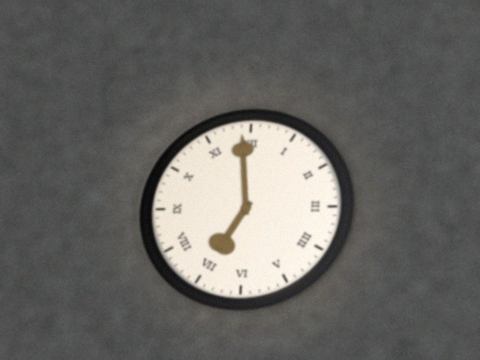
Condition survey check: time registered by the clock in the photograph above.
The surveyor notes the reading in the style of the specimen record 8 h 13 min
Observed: 6 h 59 min
